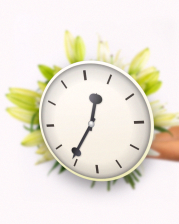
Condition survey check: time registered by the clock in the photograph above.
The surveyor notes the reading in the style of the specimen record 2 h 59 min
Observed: 12 h 36 min
